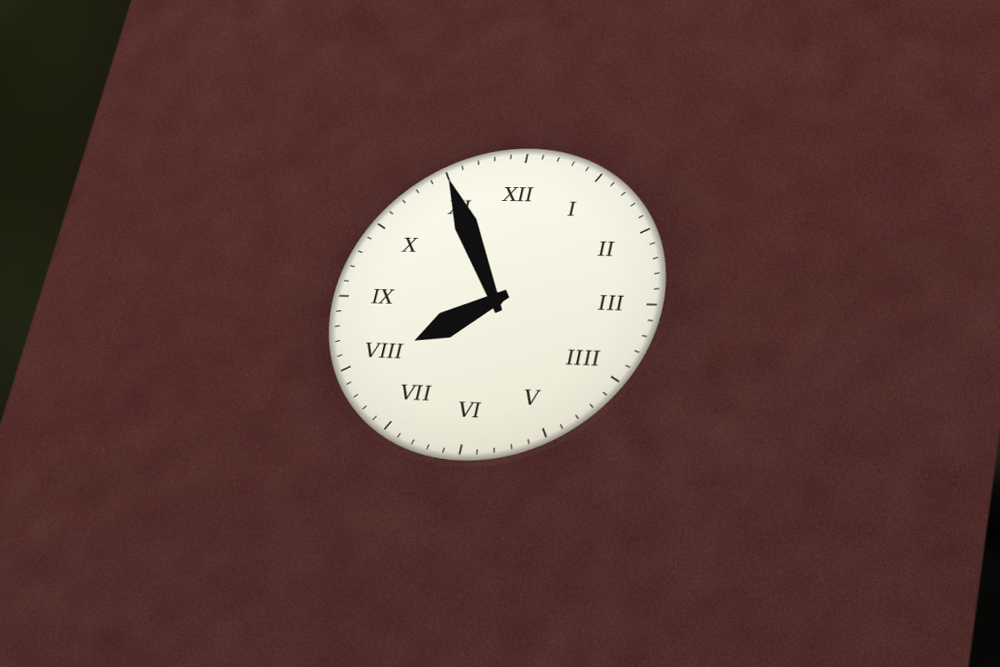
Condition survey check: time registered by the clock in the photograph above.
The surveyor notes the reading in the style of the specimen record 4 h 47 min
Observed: 7 h 55 min
